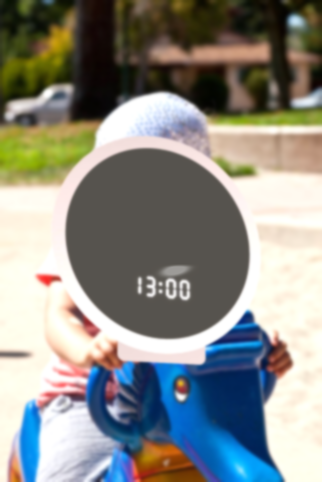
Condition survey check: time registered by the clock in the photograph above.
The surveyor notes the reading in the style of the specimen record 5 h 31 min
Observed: 13 h 00 min
